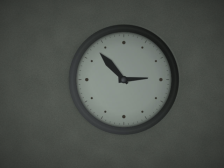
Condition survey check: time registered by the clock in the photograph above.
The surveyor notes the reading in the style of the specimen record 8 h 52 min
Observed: 2 h 53 min
